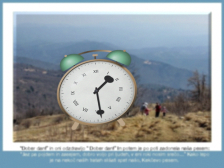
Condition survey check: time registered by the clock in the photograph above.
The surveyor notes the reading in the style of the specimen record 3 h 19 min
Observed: 1 h 29 min
